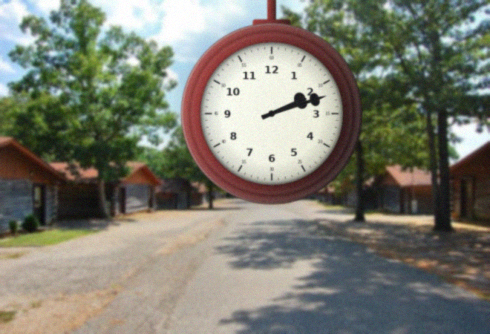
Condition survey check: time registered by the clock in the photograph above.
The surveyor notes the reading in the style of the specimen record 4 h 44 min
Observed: 2 h 12 min
